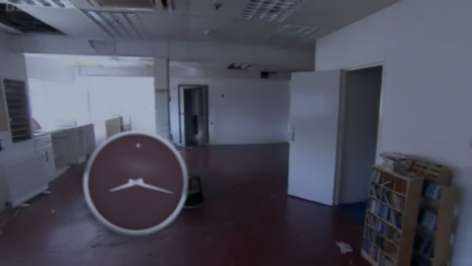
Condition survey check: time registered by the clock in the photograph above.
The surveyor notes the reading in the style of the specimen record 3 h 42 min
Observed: 8 h 17 min
